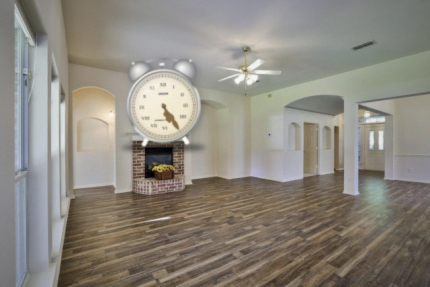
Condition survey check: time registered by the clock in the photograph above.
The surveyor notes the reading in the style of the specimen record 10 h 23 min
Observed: 5 h 25 min
